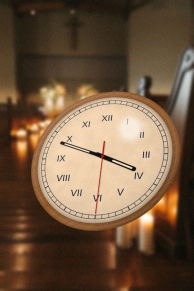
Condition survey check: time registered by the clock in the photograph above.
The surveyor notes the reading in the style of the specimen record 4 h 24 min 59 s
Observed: 3 h 48 min 30 s
